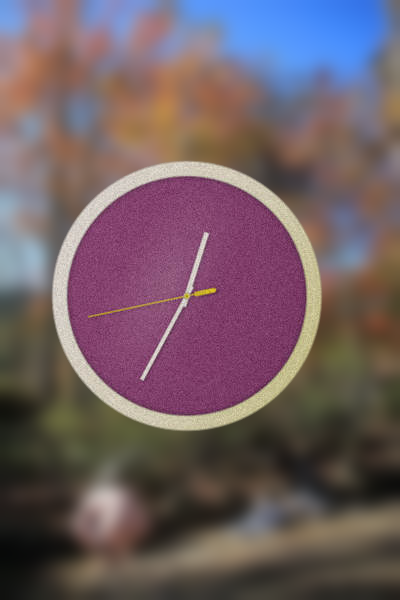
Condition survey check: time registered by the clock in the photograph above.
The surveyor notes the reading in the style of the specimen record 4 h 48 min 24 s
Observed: 12 h 34 min 43 s
